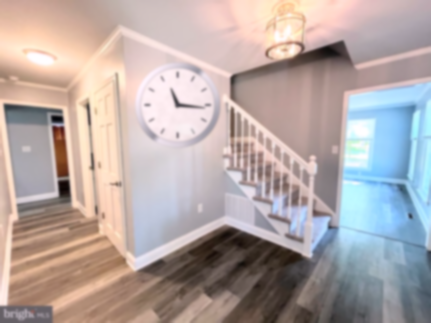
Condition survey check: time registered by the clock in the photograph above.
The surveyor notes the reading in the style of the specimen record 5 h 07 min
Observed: 11 h 16 min
